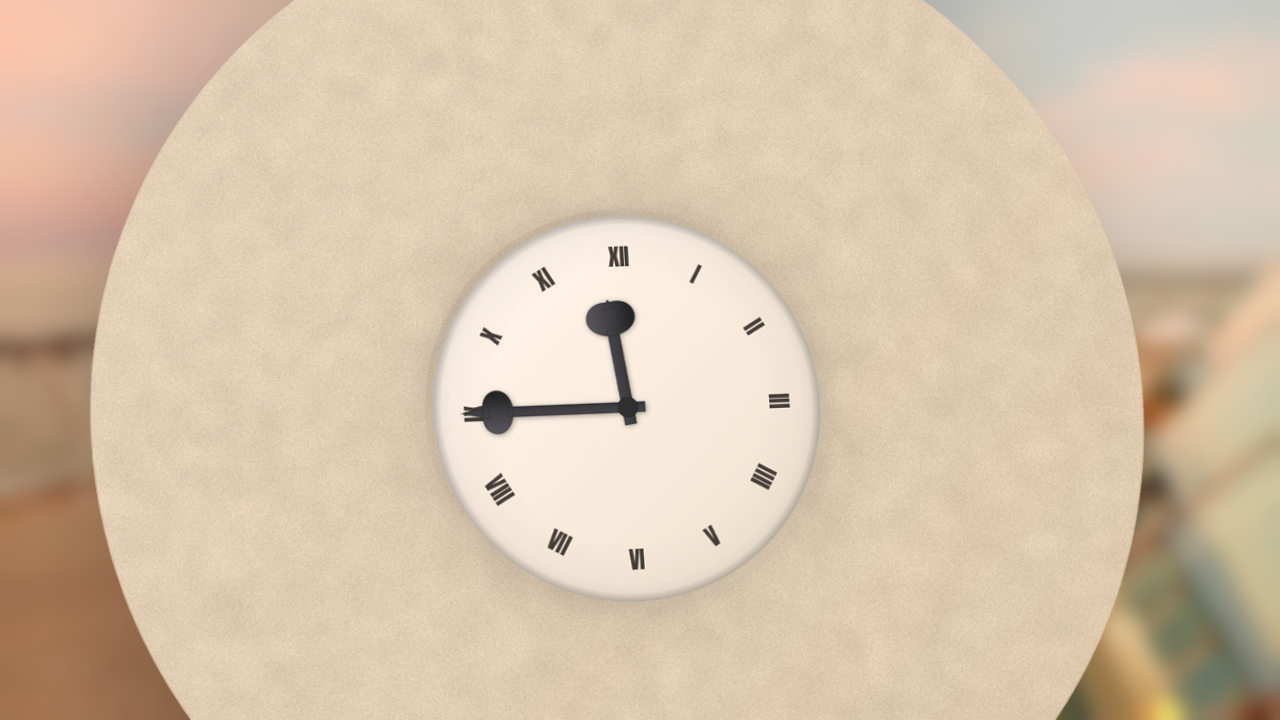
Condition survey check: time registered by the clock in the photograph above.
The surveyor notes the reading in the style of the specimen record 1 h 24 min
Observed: 11 h 45 min
